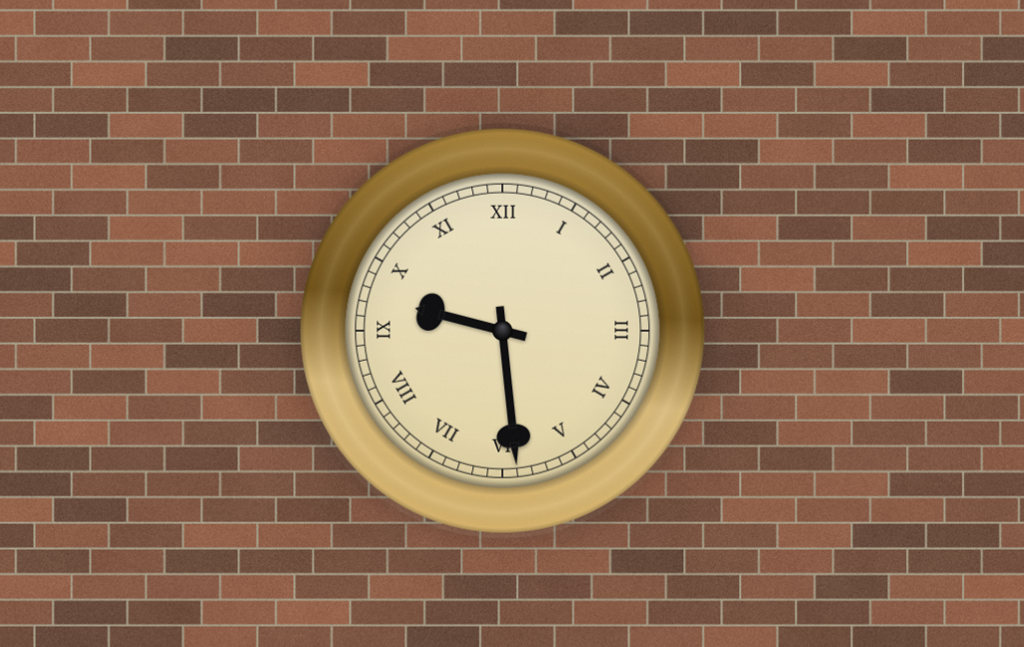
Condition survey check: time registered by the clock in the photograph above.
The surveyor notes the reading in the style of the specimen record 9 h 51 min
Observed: 9 h 29 min
